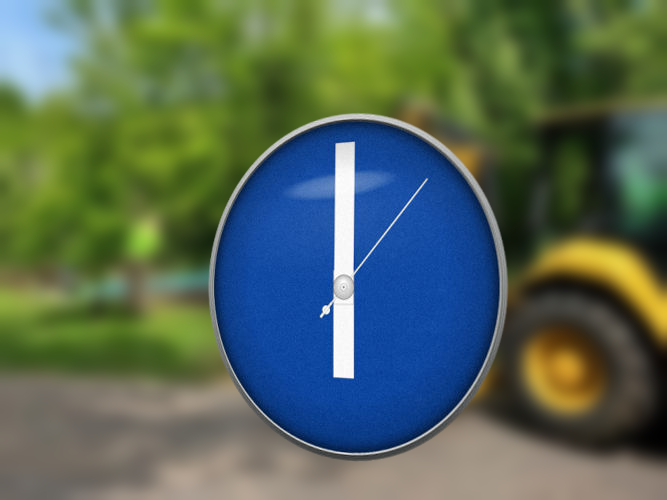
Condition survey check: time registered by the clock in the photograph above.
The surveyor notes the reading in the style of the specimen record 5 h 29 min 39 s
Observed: 6 h 00 min 07 s
